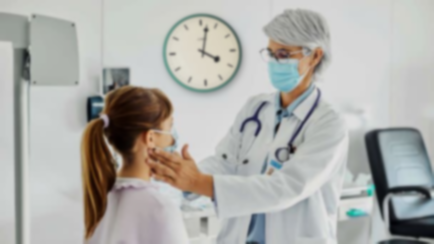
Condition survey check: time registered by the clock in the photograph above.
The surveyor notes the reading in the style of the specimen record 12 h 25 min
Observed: 4 h 02 min
